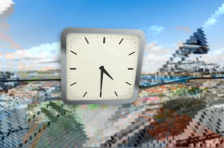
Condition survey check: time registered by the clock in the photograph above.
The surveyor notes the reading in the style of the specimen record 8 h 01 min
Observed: 4 h 30 min
